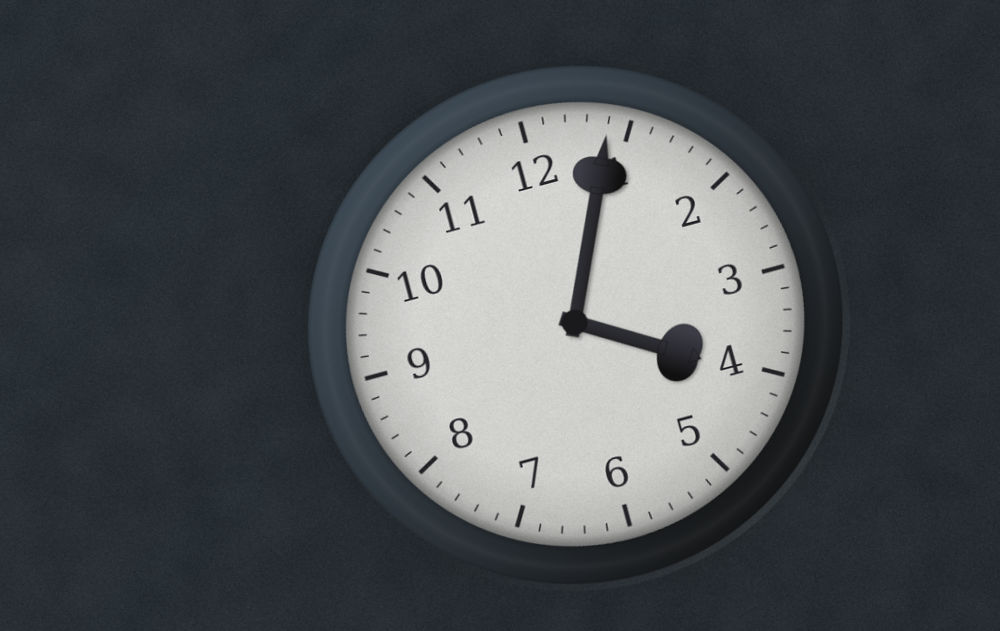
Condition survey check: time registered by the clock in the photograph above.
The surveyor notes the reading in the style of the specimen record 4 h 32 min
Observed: 4 h 04 min
